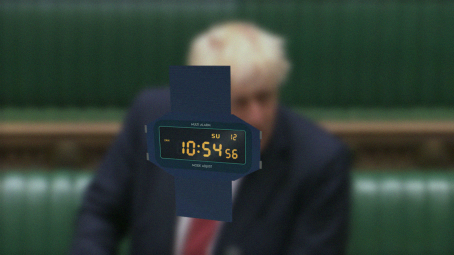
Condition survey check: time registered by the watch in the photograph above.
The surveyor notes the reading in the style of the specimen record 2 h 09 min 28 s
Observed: 10 h 54 min 56 s
